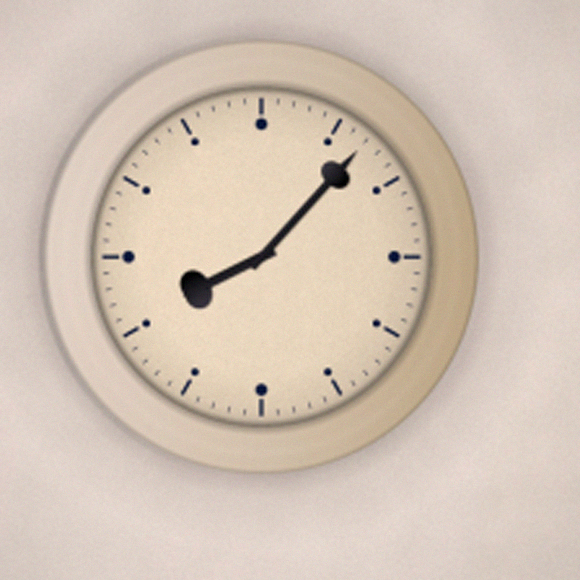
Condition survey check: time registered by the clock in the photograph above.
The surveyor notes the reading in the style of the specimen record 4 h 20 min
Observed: 8 h 07 min
